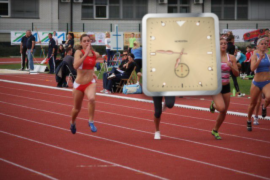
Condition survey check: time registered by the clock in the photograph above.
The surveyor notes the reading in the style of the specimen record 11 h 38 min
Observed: 6 h 46 min
